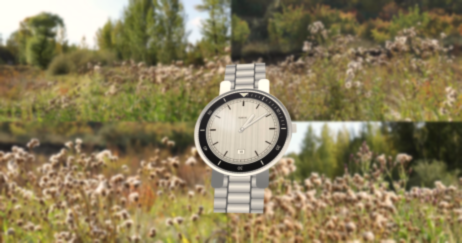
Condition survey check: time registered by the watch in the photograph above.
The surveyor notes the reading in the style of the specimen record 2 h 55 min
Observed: 1 h 09 min
